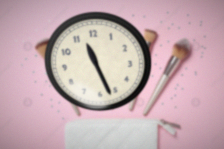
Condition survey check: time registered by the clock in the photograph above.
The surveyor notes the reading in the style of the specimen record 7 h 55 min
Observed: 11 h 27 min
